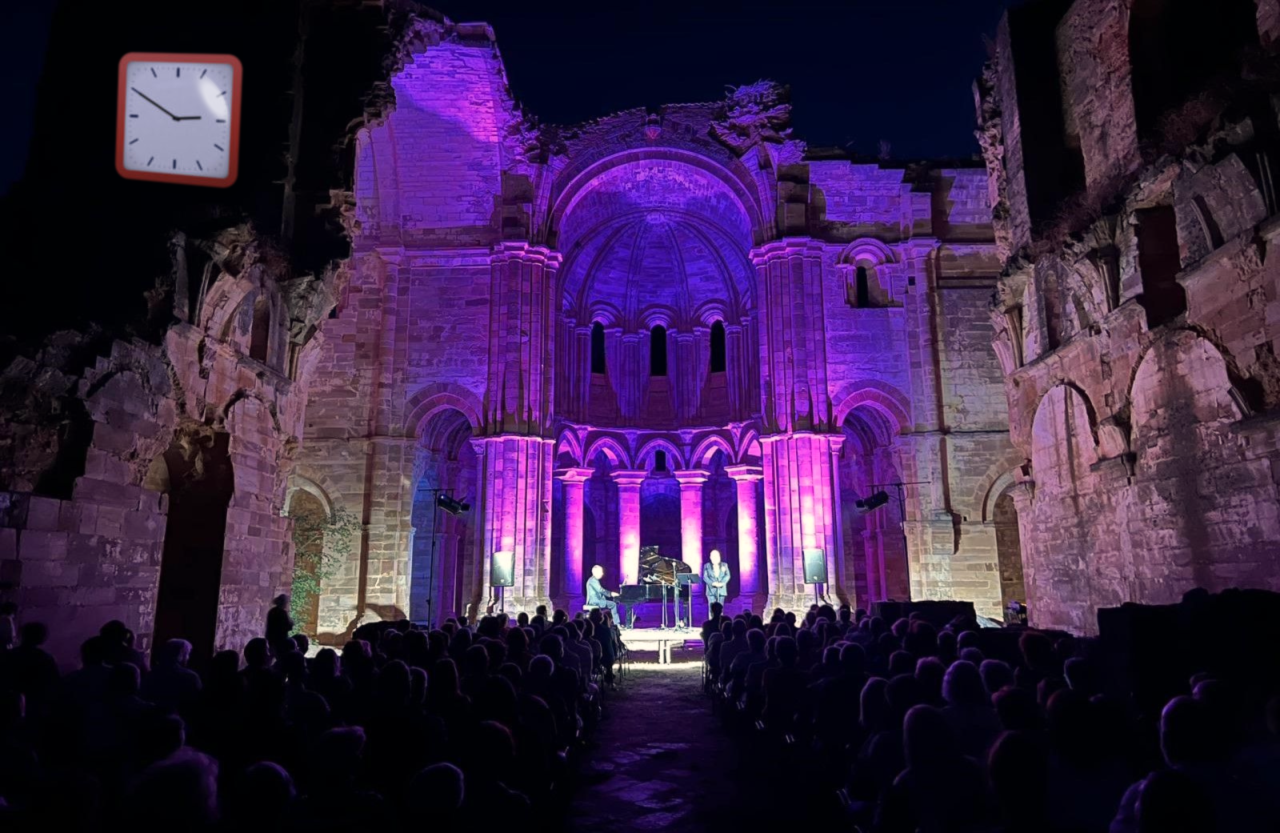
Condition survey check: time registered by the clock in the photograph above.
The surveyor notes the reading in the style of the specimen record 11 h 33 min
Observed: 2 h 50 min
